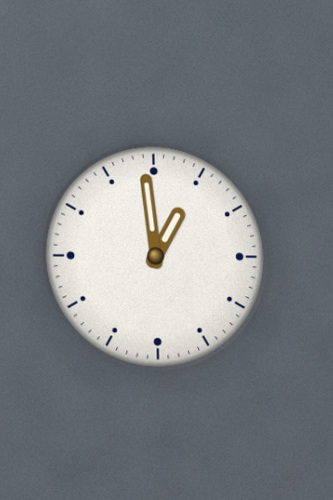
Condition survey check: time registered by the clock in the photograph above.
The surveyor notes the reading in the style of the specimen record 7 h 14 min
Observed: 12 h 59 min
